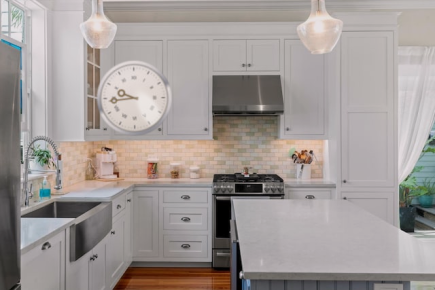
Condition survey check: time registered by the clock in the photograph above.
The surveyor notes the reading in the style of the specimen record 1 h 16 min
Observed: 9 h 44 min
